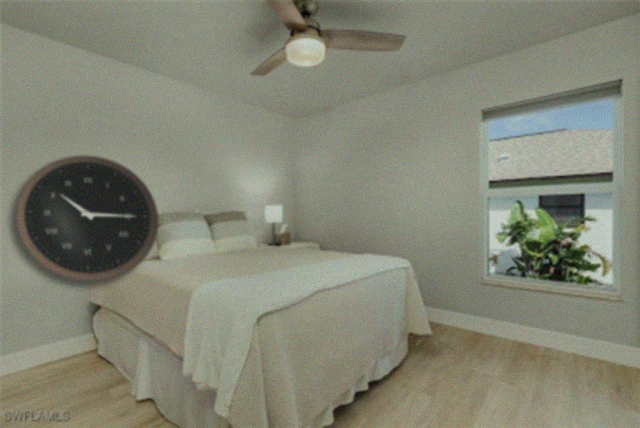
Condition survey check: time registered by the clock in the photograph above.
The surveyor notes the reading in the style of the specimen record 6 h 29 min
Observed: 10 h 15 min
